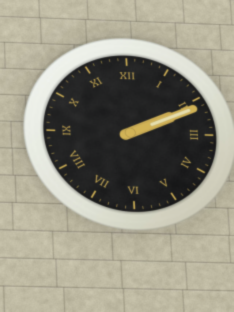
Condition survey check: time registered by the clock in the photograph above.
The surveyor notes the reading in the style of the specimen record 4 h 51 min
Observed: 2 h 11 min
